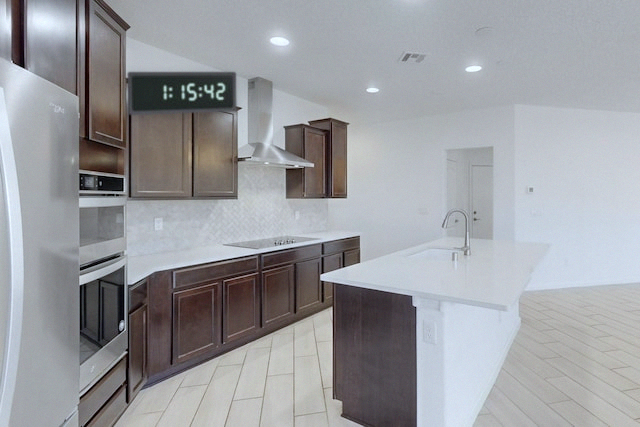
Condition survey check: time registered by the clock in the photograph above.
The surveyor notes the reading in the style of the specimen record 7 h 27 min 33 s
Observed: 1 h 15 min 42 s
